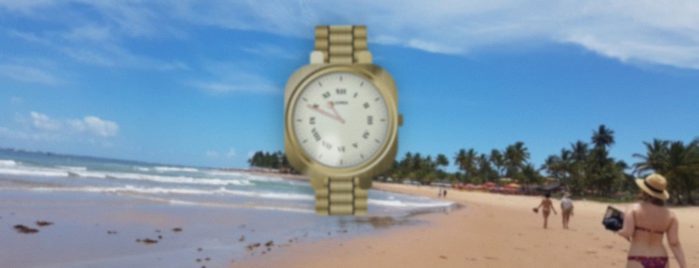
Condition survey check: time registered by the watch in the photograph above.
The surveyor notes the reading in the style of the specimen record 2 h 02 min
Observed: 10 h 49 min
